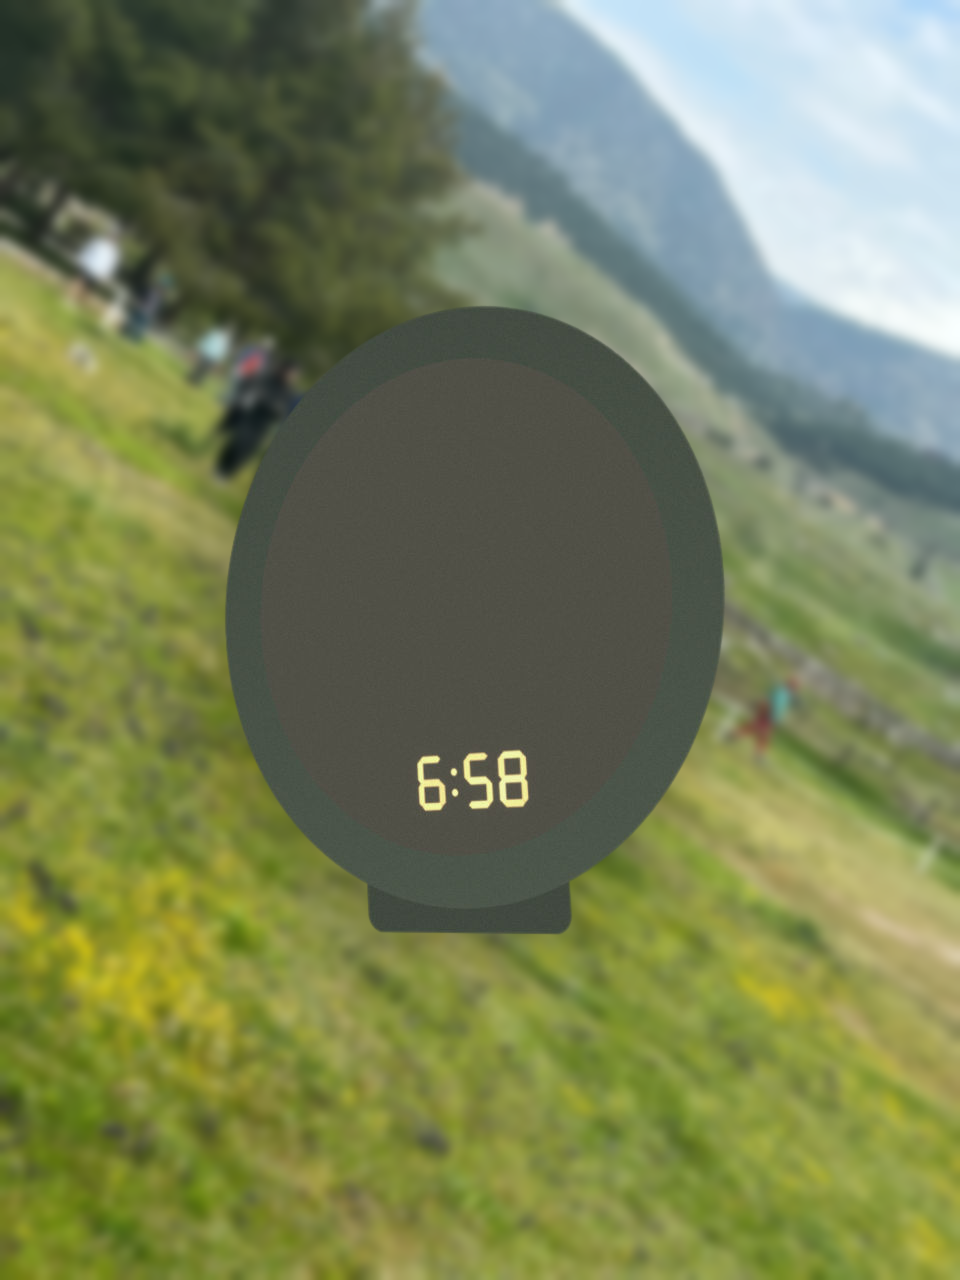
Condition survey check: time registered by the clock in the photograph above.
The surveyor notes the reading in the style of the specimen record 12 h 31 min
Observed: 6 h 58 min
